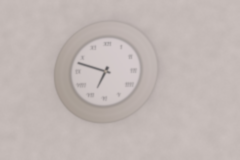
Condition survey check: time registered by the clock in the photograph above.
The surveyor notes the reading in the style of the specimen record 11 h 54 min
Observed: 6 h 48 min
